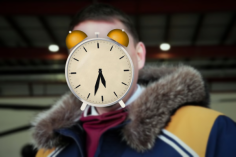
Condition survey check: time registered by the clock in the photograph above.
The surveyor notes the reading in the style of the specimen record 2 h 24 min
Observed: 5 h 33 min
